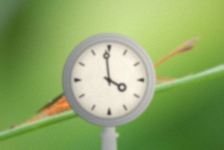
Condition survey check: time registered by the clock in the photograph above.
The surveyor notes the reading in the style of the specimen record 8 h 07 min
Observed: 3 h 59 min
